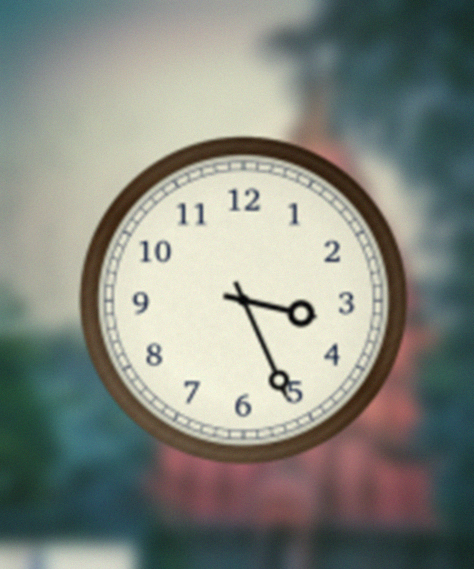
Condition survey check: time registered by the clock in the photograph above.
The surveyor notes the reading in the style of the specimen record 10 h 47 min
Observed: 3 h 26 min
